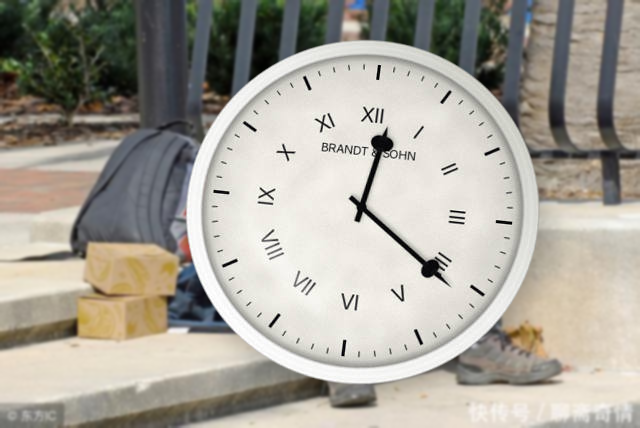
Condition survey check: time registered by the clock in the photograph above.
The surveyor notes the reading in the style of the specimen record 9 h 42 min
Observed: 12 h 21 min
